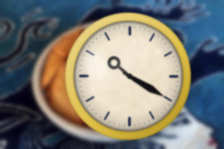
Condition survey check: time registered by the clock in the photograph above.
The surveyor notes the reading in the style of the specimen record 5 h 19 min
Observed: 10 h 20 min
